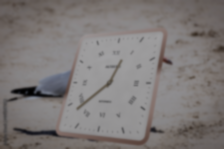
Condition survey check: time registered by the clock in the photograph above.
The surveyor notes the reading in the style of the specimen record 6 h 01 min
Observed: 12 h 38 min
